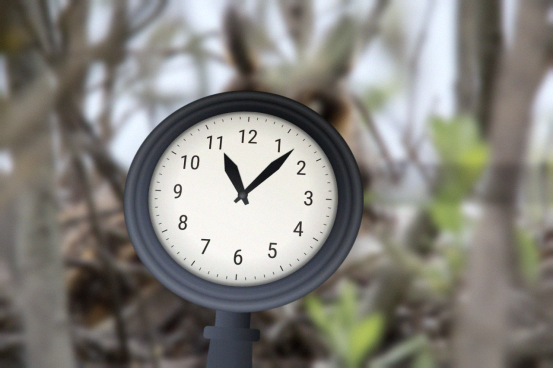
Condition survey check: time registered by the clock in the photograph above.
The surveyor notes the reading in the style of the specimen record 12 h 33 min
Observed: 11 h 07 min
